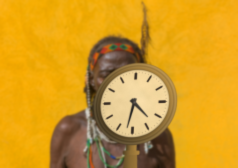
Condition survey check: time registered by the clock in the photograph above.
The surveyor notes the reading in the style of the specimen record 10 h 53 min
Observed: 4 h 32 min
